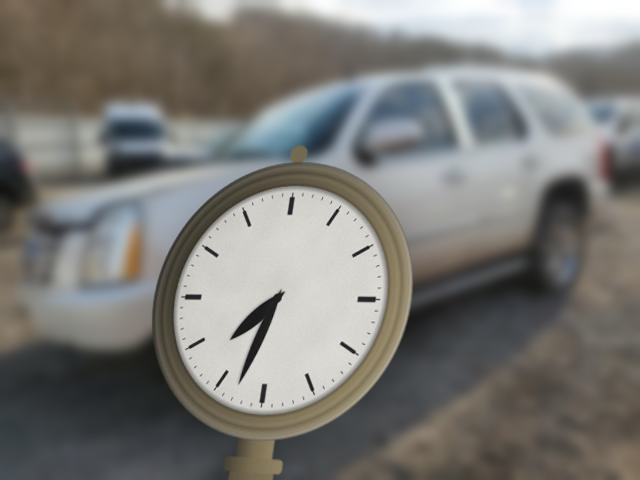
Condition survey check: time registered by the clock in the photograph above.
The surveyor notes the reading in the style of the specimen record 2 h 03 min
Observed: 7 h 33 min
